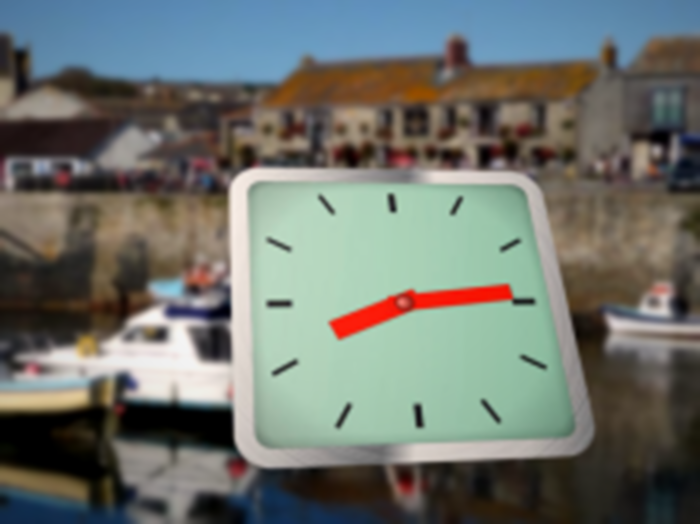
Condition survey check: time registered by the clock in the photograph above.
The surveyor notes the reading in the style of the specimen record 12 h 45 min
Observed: 8 h 14 min
